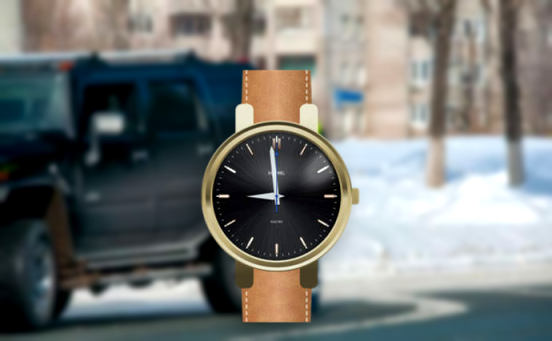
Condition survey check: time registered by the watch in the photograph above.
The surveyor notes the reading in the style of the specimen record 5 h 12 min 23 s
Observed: 8 h 59 min 00 s
